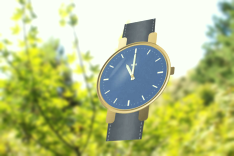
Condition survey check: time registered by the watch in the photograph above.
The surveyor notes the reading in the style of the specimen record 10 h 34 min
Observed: 11 h 00 min
